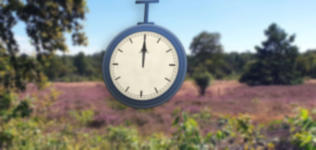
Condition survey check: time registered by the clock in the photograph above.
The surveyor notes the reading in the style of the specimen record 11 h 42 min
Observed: 12 h 00 min
